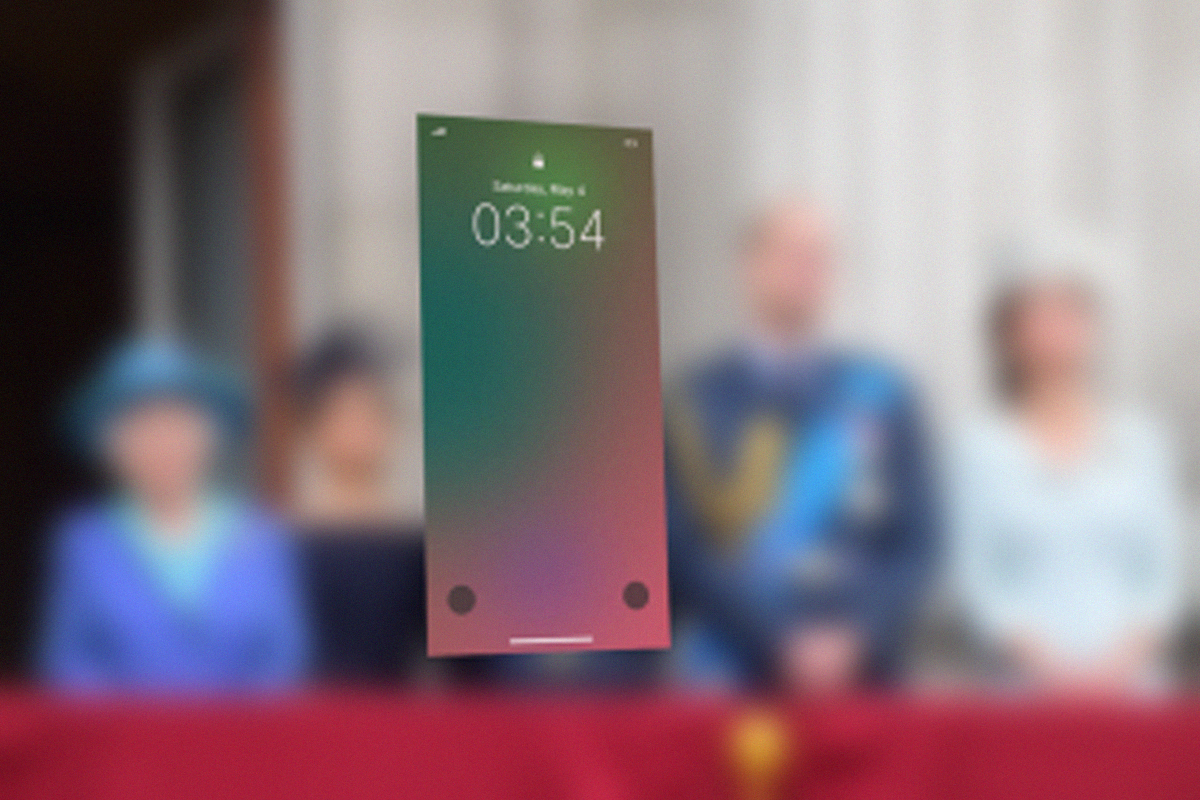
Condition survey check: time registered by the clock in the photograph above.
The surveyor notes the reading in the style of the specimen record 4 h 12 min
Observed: 3 h 54 min
